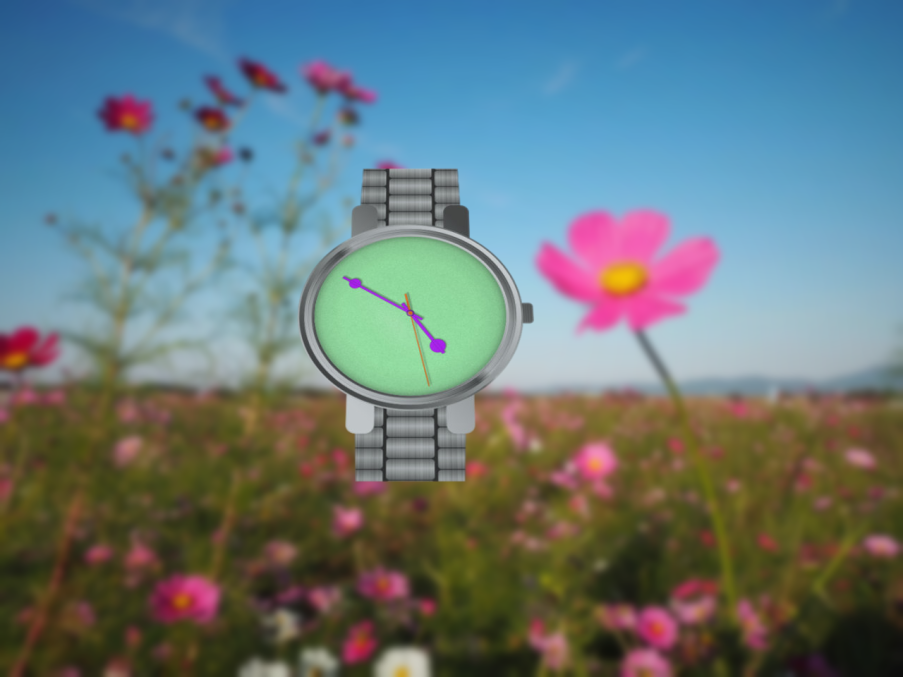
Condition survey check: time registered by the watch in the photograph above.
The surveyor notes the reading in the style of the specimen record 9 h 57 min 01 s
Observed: 4 h 50 min 28 s
